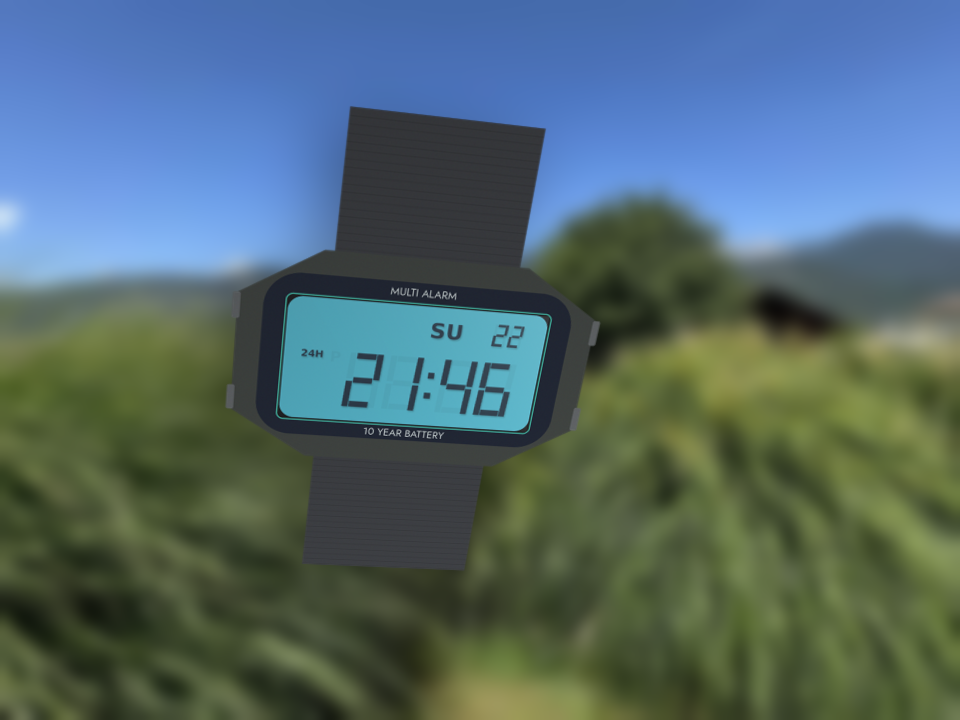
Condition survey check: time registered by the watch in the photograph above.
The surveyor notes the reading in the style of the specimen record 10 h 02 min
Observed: 21 h 46 min
